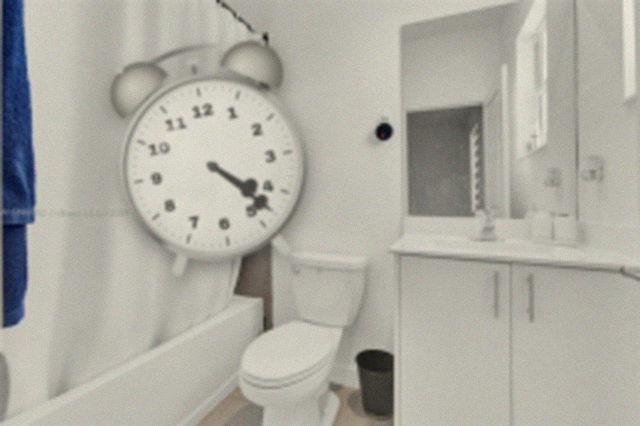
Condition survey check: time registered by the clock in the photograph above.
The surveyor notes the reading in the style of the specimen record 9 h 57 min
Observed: 4 h 23 min
